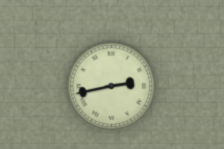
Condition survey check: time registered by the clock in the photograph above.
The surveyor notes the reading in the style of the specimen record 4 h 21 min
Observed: 2 h 43 min
